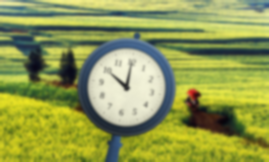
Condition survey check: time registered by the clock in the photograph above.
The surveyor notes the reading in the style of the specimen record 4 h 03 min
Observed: 10 h 00 min
